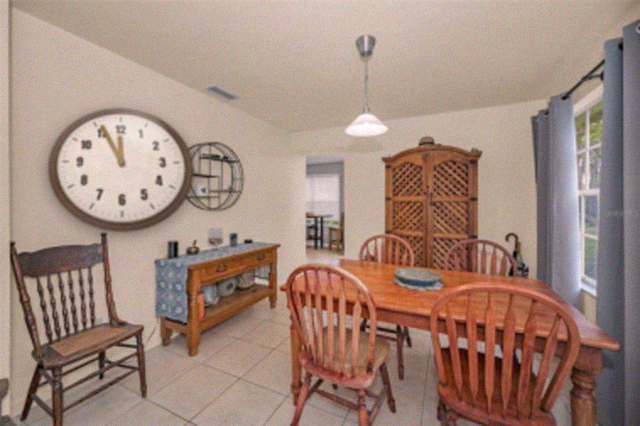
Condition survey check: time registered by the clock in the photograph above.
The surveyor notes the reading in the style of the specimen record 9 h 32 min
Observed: 11 h 56 min
